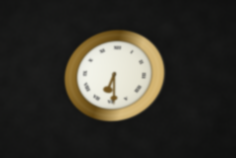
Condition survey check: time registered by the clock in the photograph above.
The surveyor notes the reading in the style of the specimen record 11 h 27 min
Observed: 6 h 29 min
